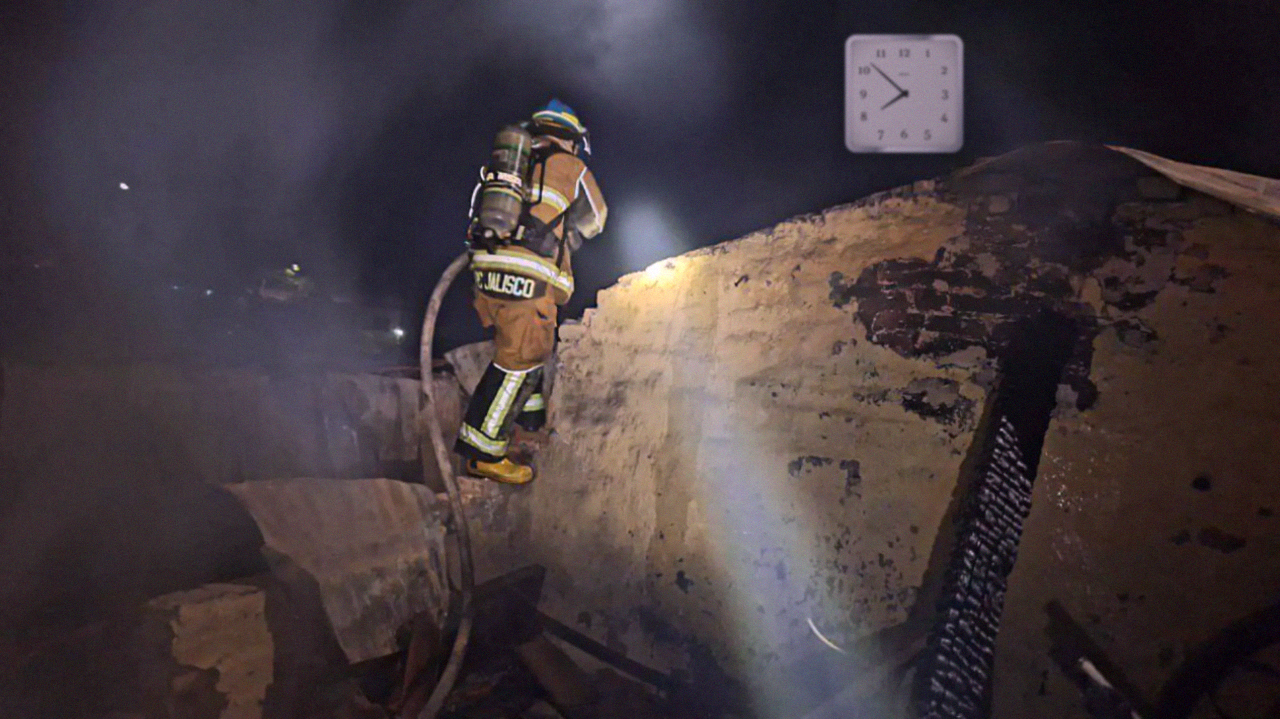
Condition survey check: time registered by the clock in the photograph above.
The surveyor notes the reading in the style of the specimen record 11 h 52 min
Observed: 7 h 52 min
